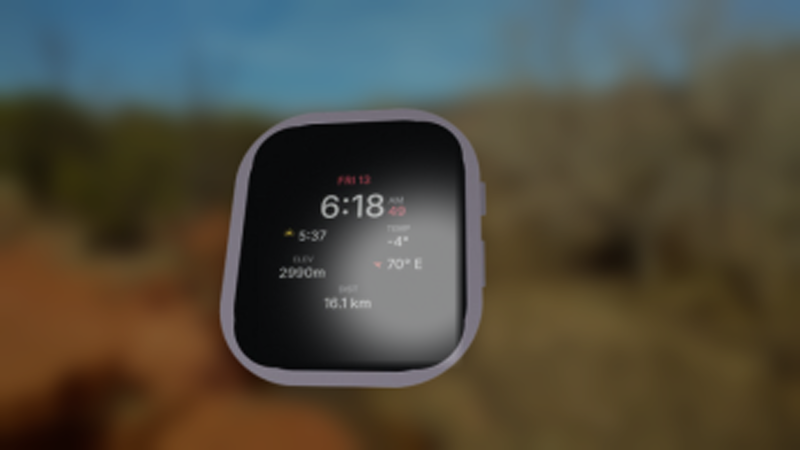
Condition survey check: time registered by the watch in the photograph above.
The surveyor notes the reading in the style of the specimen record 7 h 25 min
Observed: 6 h 18 min
